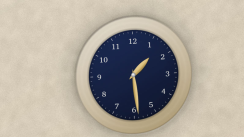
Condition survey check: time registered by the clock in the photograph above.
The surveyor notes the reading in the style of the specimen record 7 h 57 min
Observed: 1 h 29 min
